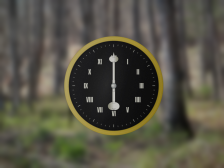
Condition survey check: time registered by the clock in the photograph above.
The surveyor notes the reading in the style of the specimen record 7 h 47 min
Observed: 6 h 00 min
